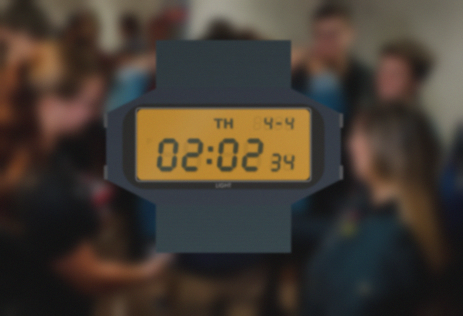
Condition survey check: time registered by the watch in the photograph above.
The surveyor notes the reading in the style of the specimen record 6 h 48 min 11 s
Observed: 2 h 02 min 34 s
